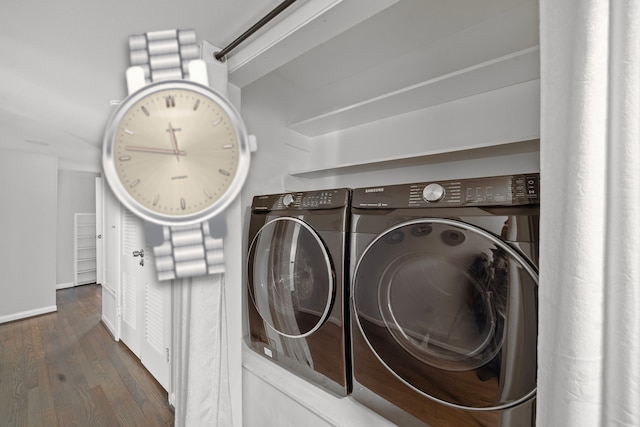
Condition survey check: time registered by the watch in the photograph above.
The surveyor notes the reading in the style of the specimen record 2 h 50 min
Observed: 11 h 47 min
